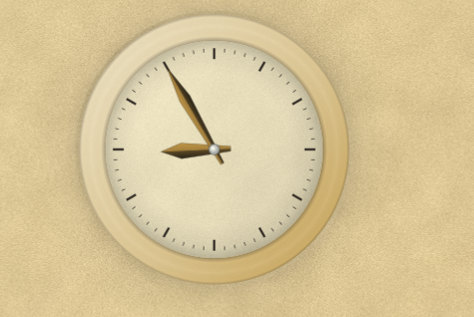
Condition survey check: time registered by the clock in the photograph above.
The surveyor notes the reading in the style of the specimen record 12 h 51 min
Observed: 8 h 55 min
